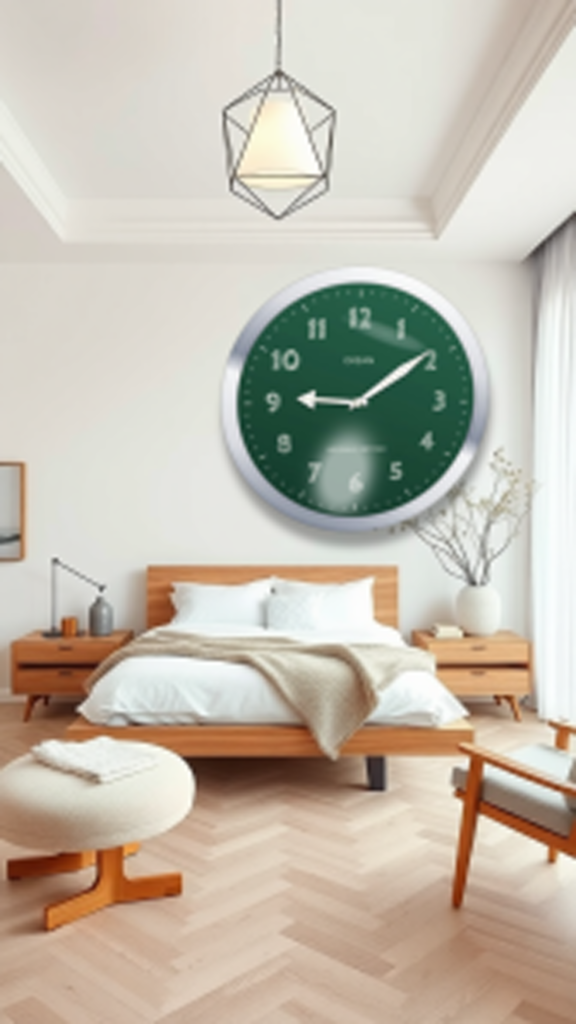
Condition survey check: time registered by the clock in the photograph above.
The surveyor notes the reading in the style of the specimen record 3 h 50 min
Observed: 9 h 09 min
